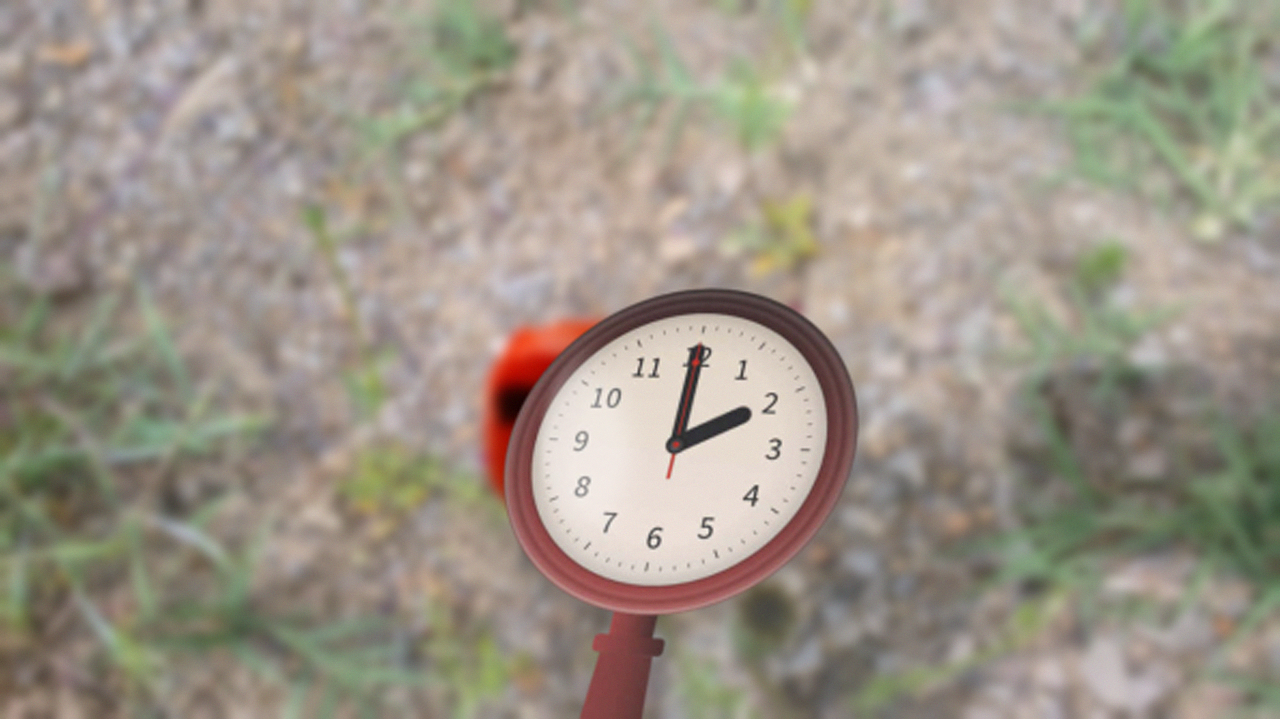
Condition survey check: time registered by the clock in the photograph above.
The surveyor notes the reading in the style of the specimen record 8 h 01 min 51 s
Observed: 2 h 00 min 00 s
